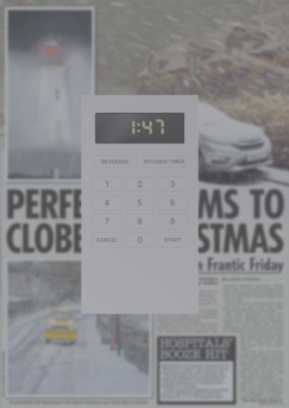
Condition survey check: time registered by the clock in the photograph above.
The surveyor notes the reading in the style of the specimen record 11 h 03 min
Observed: 1 h 47 min
